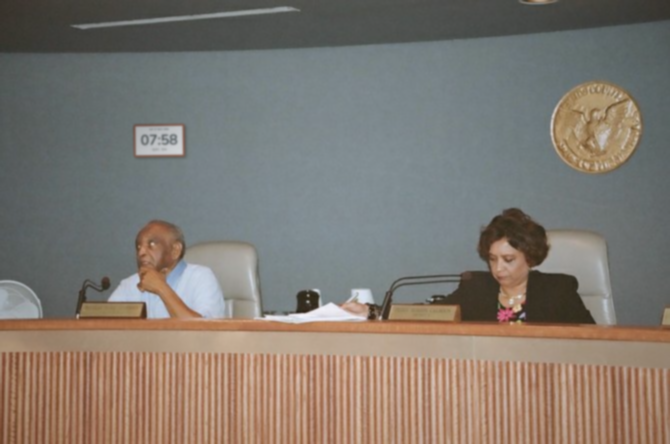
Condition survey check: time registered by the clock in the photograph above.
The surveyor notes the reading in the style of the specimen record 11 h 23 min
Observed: 7 h 58 min
